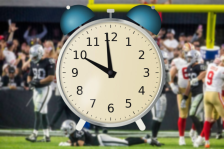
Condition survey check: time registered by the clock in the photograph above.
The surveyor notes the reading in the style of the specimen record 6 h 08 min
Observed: 9 h 59 min
